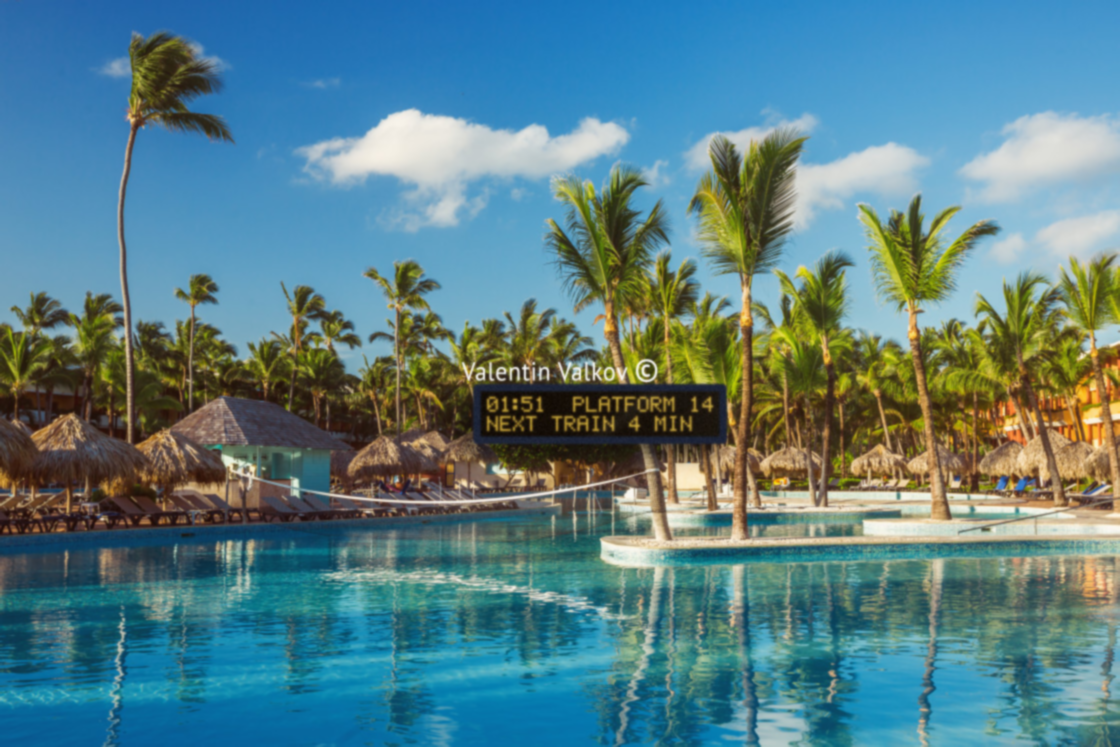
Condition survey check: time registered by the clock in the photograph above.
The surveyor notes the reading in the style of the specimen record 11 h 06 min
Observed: 1 h 51 min
